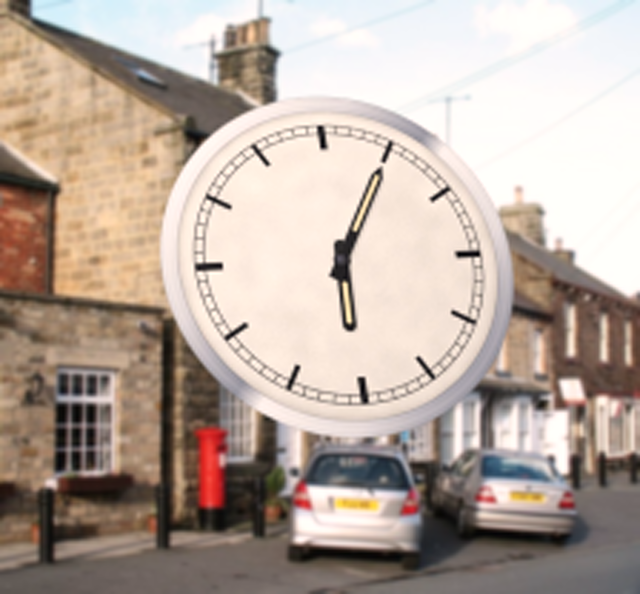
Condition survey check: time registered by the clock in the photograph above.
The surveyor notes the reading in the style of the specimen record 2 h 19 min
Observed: 6 h 05 min
